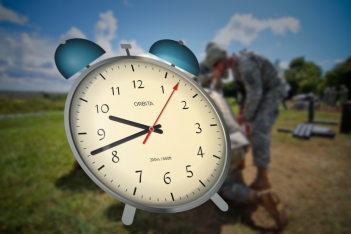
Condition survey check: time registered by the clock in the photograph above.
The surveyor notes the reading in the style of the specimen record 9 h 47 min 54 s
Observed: 9 h 42 min 07 s
